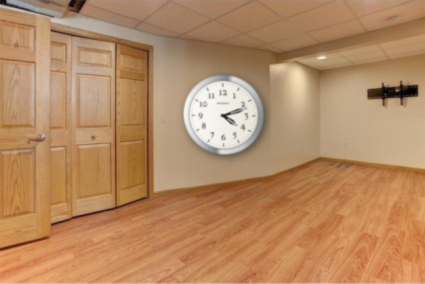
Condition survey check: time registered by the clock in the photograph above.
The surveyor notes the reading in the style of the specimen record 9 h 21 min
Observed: 4 h 12 min
